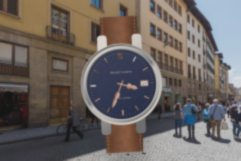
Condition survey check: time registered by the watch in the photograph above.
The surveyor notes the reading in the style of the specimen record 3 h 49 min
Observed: 3 h 34 min
